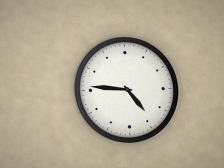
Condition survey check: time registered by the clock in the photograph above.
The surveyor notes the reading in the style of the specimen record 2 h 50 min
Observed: 4 h 46 min
